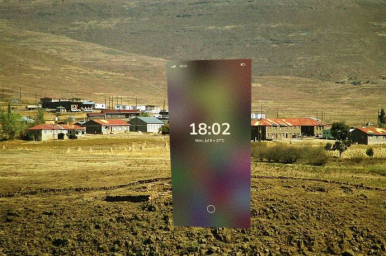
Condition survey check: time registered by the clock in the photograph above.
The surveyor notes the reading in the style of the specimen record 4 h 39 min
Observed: 18 h 02 min
